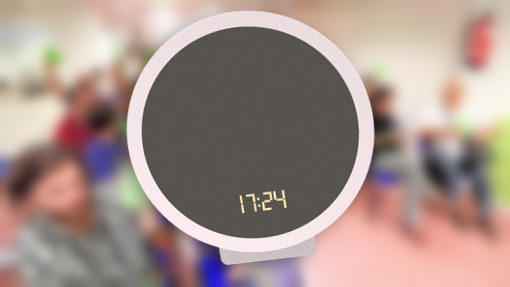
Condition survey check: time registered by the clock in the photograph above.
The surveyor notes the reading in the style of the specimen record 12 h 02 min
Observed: 17 h 24 min
